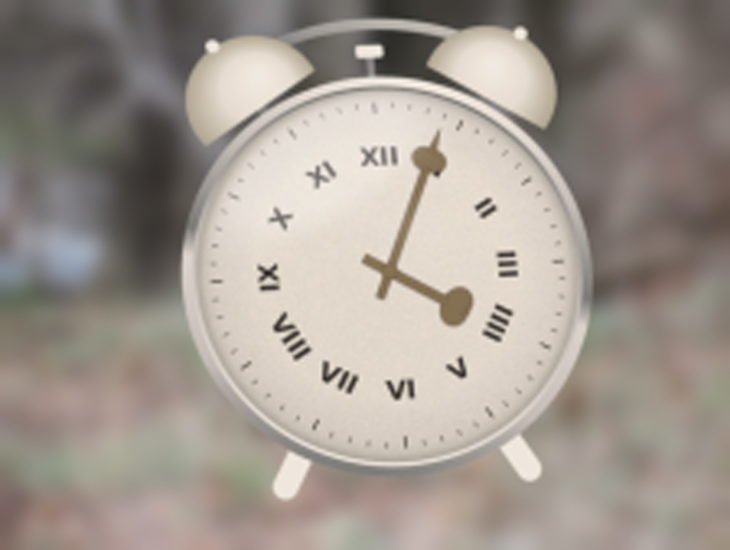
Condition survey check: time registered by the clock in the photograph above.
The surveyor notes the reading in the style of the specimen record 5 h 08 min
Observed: 4 h 04 min
